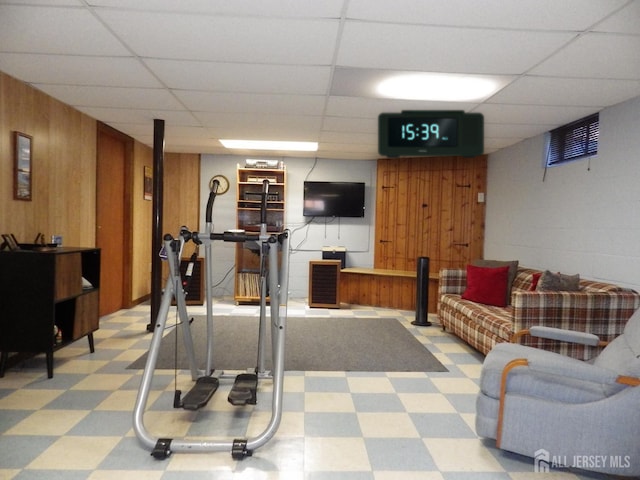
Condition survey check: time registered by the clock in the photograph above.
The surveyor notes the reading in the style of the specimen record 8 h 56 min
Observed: 15 h 39 min
